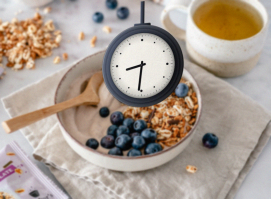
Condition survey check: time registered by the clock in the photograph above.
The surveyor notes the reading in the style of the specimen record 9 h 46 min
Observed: 8 h 31 min
